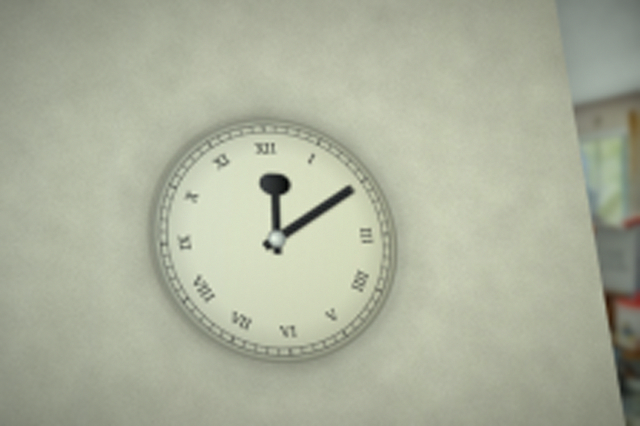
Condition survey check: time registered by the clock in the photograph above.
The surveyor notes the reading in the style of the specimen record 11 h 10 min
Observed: 12 h 10 min
